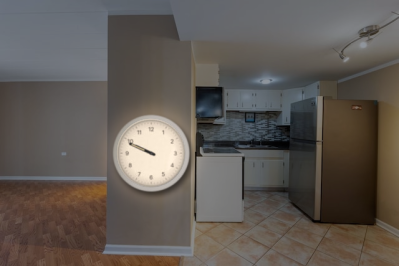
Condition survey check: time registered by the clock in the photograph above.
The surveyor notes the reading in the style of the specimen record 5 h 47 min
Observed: 9 h 49 min
